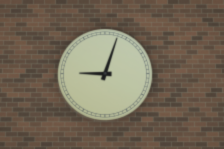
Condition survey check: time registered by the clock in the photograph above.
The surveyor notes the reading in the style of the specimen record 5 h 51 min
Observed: 9 h 03 min
